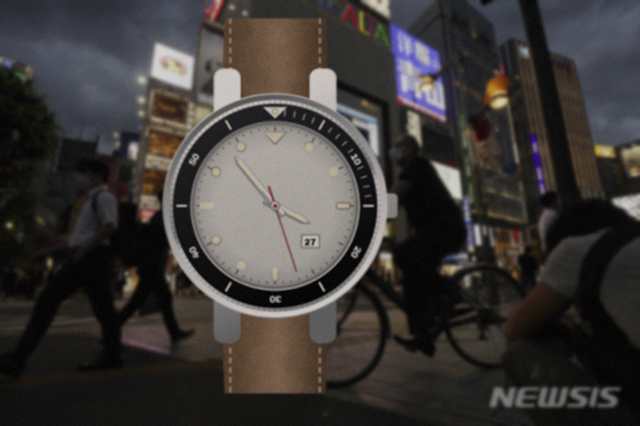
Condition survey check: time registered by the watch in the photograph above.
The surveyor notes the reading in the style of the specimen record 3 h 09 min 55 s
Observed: 3 h 53 min 27 s
